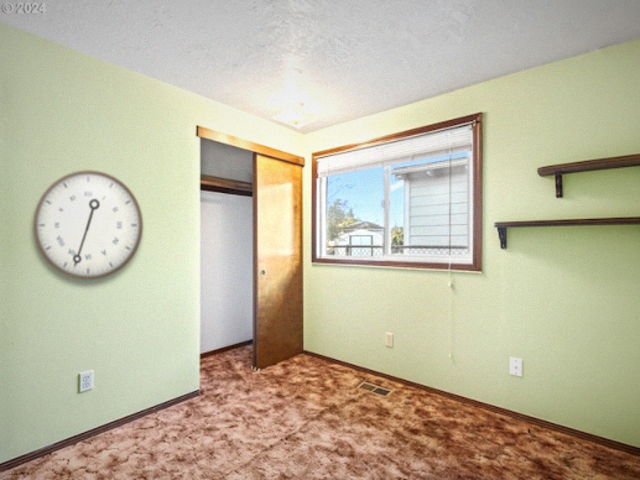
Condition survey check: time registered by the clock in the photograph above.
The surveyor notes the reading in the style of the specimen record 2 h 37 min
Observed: 12 h 33 min
